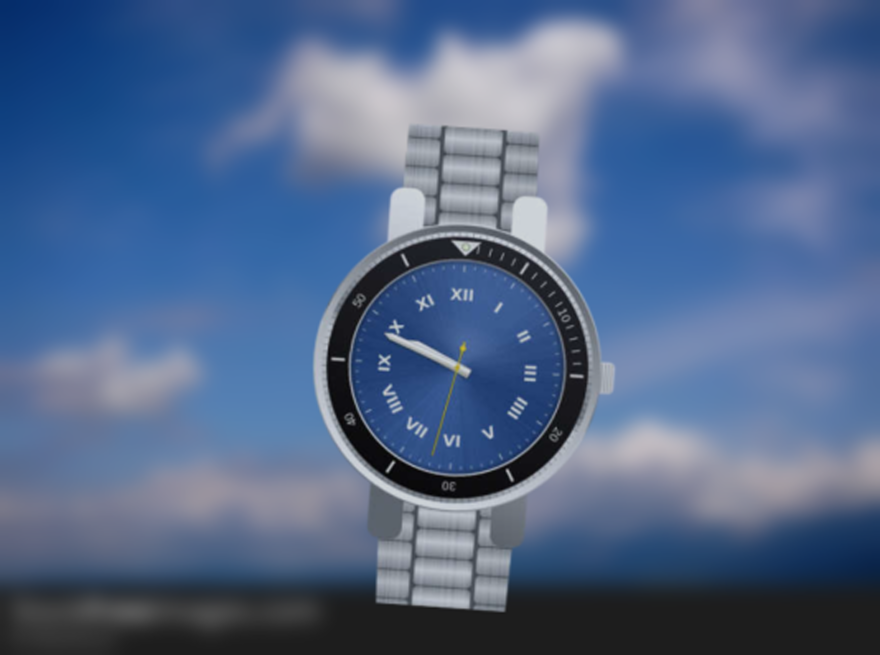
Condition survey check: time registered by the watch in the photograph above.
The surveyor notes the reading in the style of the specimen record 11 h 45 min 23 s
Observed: 9 h 48 min 32 s
